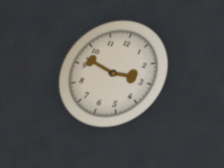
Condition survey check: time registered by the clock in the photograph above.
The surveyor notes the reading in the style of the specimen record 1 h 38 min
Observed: 2 h 47 min
